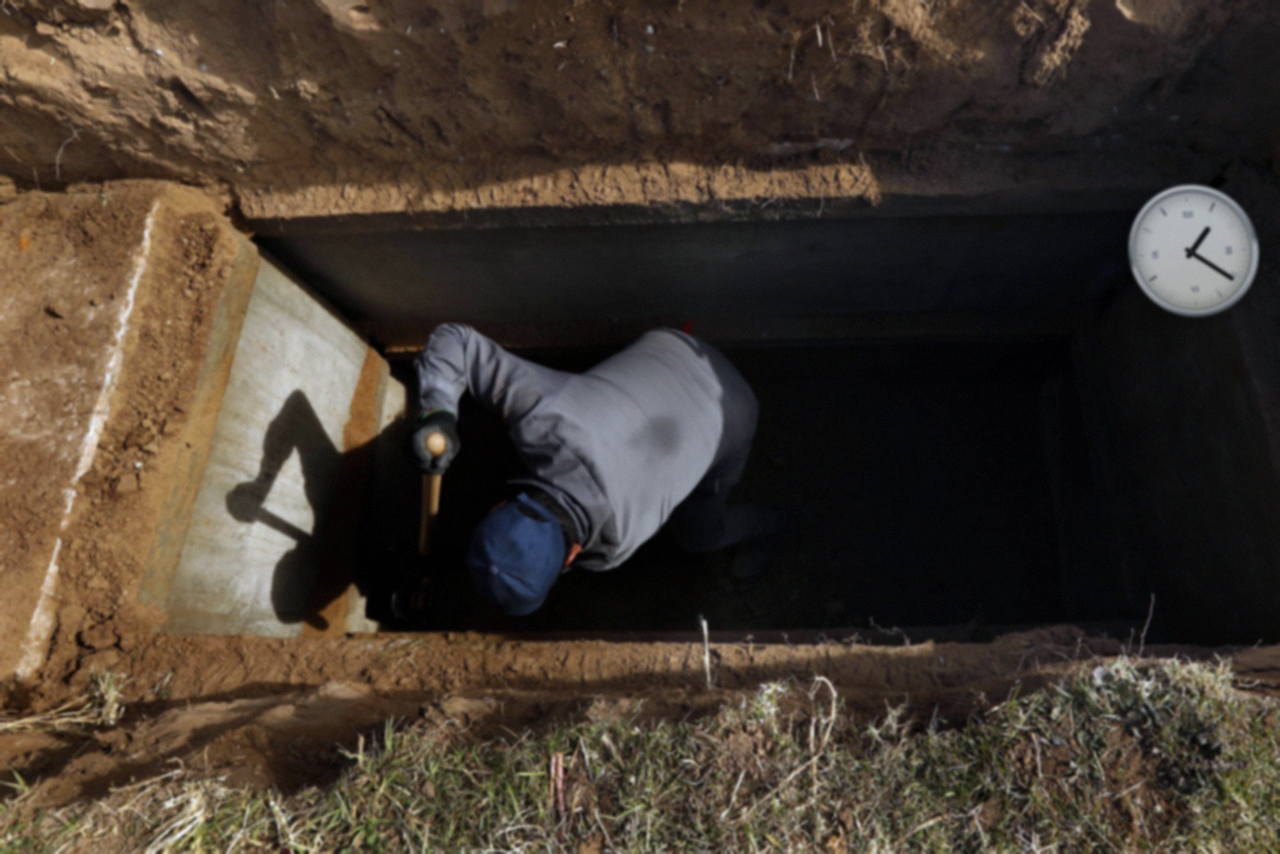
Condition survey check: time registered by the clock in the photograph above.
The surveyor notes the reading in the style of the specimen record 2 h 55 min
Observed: 1 h 21 min
